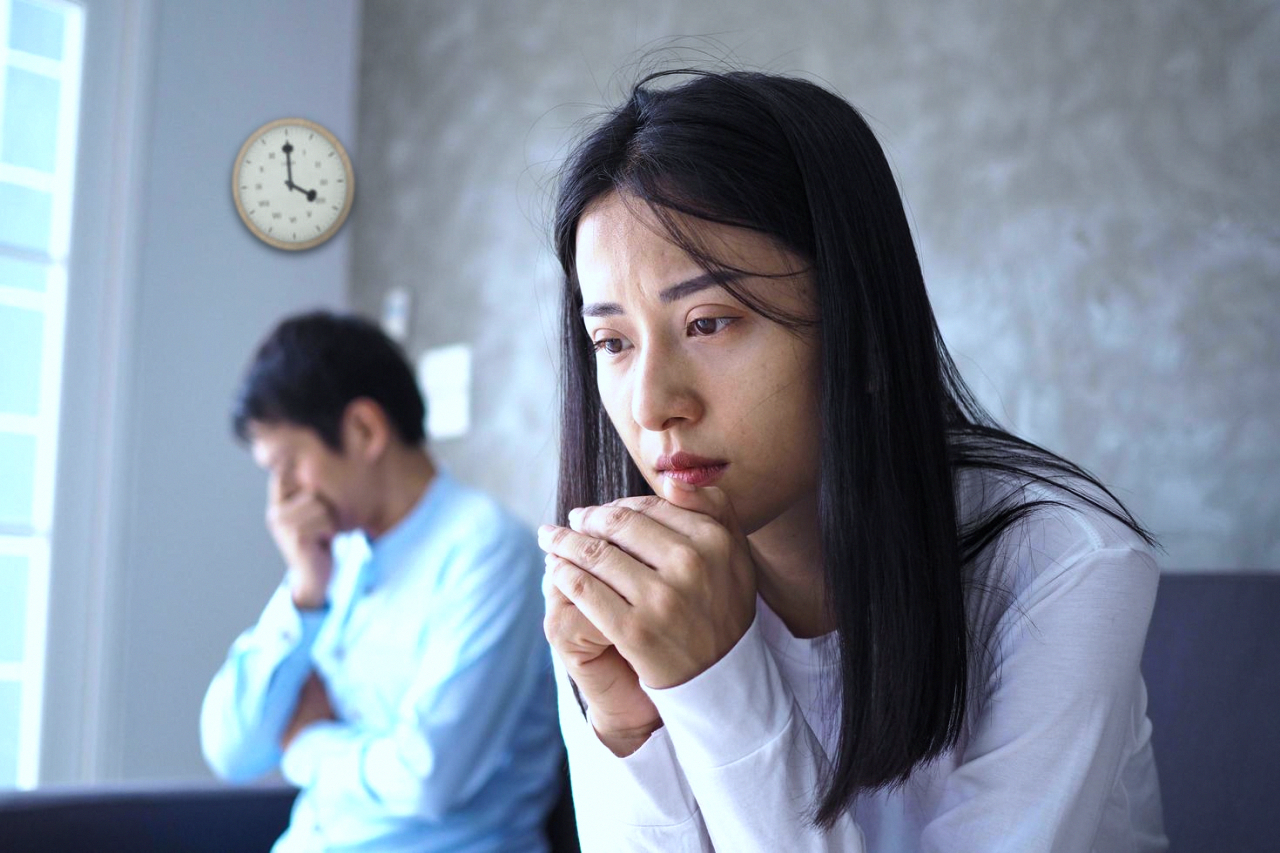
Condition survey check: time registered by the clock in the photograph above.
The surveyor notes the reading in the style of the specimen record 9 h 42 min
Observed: 4 h 00 min
